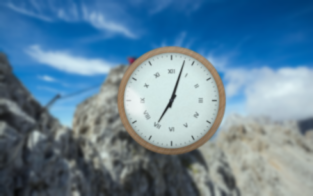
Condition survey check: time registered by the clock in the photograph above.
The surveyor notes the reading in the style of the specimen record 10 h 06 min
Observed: 7 h 03 min
